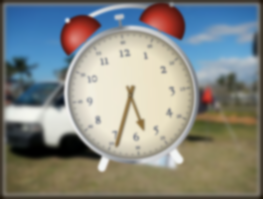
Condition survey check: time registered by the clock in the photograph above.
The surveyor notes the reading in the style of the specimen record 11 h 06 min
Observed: 5 h 34 min
